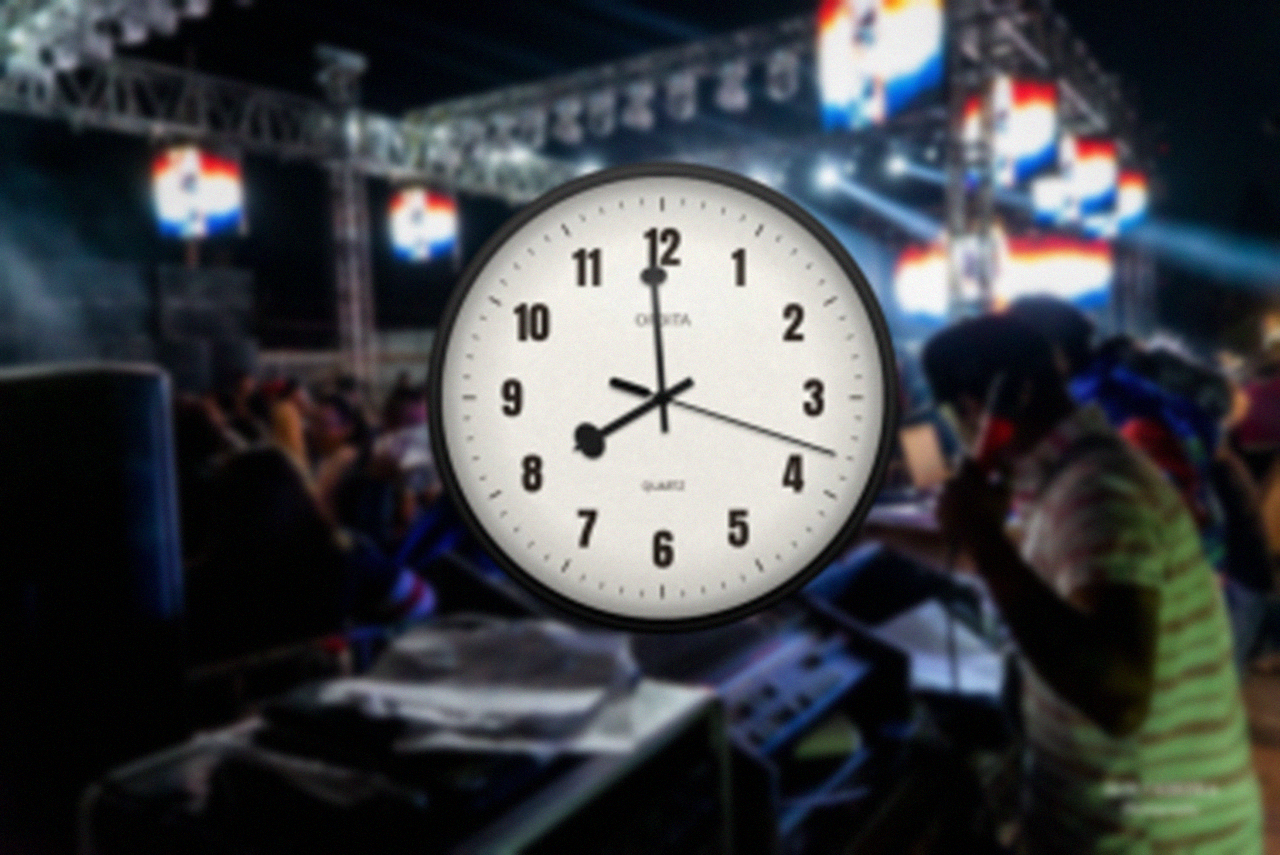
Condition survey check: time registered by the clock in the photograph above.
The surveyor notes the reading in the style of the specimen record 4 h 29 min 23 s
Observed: 7 h 59 min 18 s
